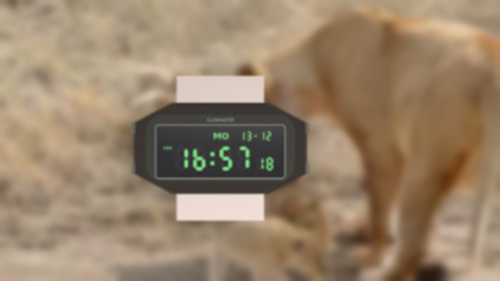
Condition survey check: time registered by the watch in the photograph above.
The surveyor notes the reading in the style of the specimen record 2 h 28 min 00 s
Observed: 16 h 57 min 18 s
